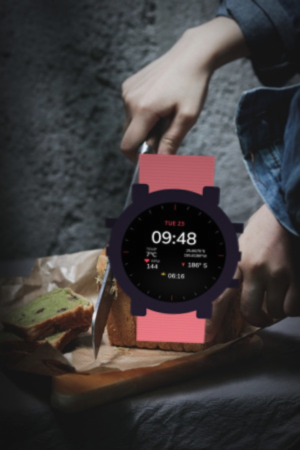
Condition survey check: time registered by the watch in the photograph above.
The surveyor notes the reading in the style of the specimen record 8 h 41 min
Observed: 9 h 48 min
